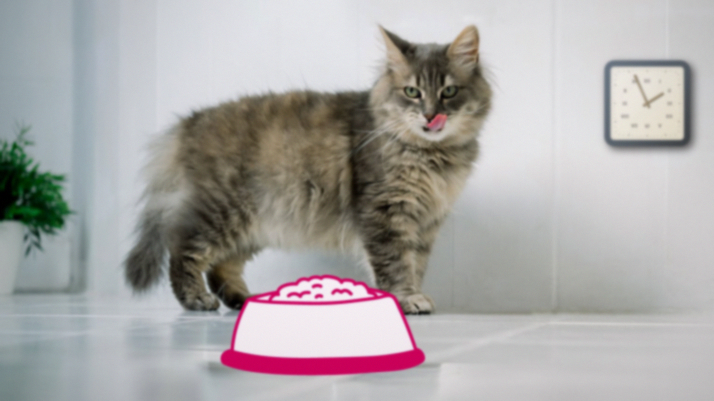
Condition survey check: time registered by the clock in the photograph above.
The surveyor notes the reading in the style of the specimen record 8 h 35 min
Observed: 1 h 56 min
